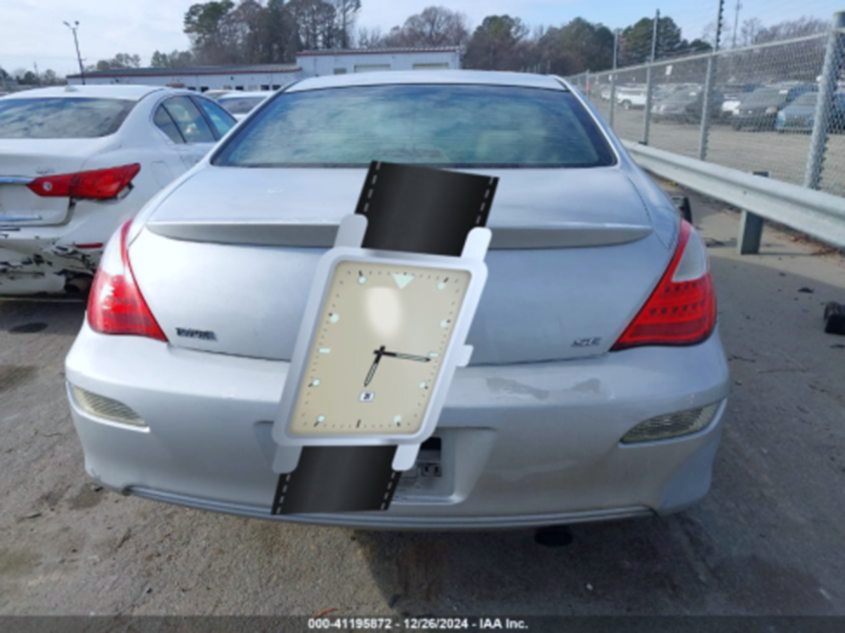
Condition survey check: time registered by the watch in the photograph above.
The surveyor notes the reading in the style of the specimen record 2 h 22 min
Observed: 6 h 16 min
